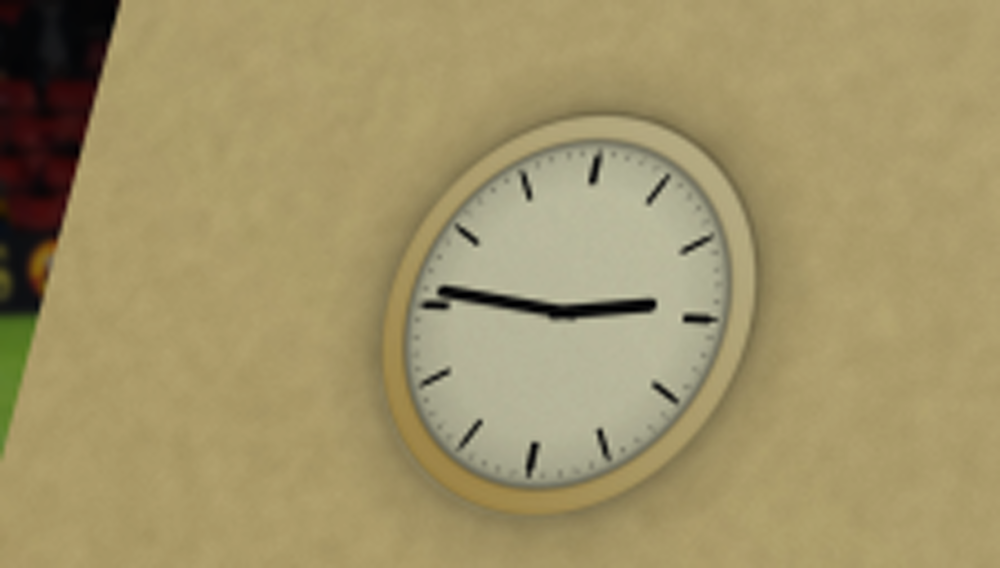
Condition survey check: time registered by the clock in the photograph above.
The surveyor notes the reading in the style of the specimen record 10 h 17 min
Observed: 2 h 46 min
